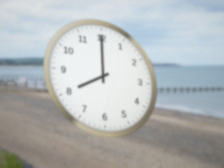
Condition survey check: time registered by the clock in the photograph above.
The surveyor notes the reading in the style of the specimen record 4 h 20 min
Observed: 8 h 00 min
